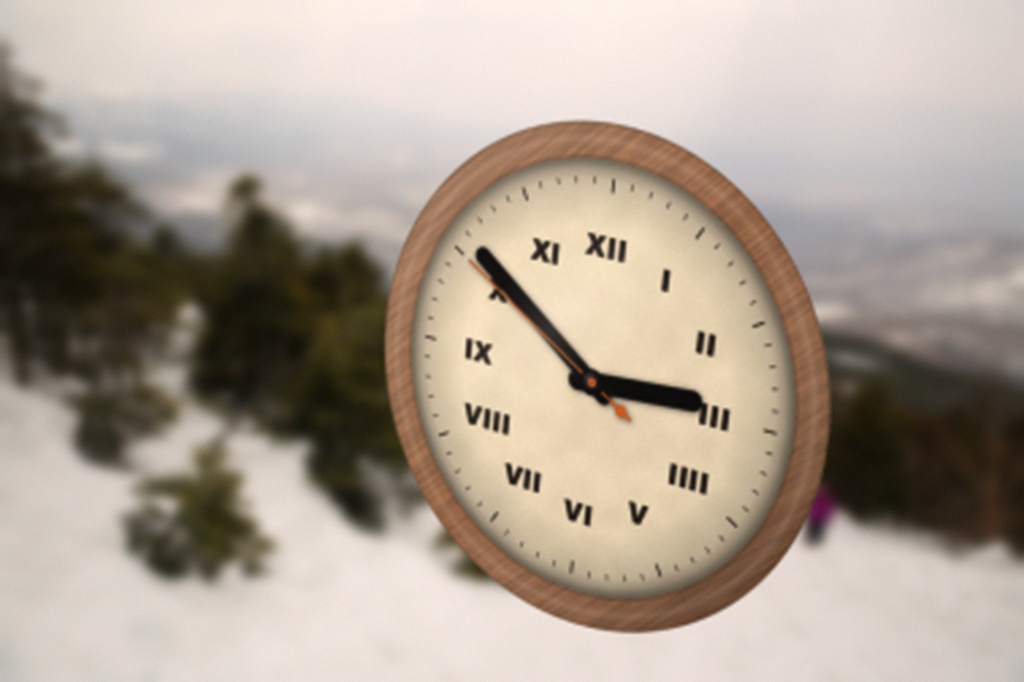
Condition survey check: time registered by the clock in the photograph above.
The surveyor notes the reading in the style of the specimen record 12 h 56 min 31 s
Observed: 2 h 50 min 50 s
